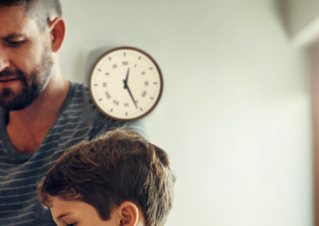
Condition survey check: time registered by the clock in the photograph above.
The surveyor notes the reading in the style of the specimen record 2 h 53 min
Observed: 12 h 26 min
